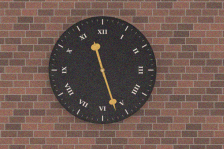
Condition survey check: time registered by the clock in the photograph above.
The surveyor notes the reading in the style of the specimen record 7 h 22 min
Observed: 11 h 27 min
